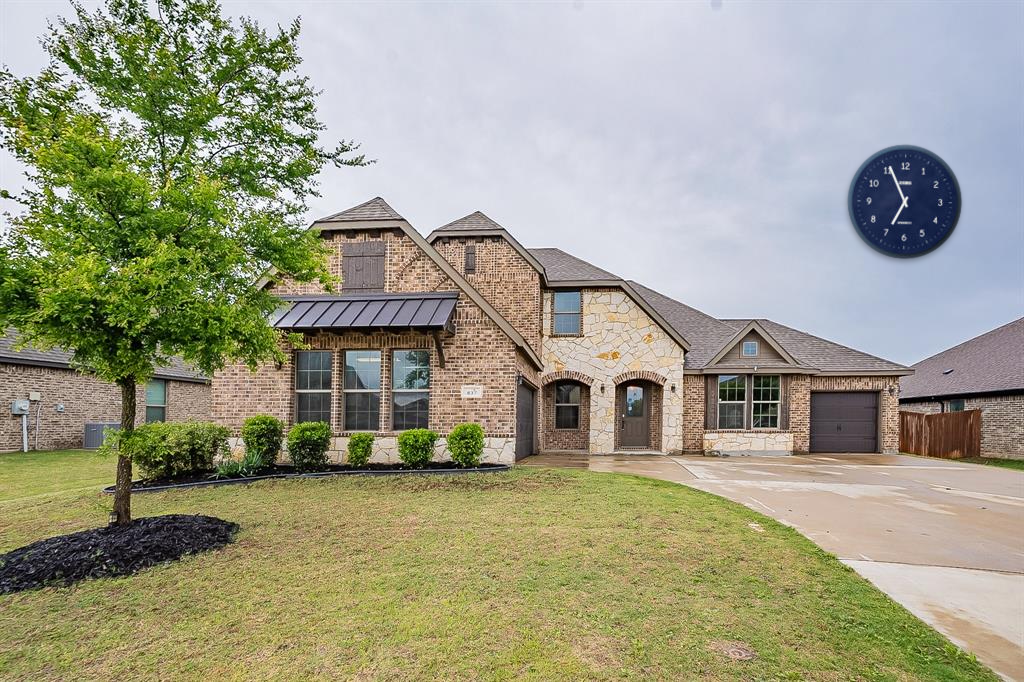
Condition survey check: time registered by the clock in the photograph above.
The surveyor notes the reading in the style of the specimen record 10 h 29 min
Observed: 6 h 56 min
